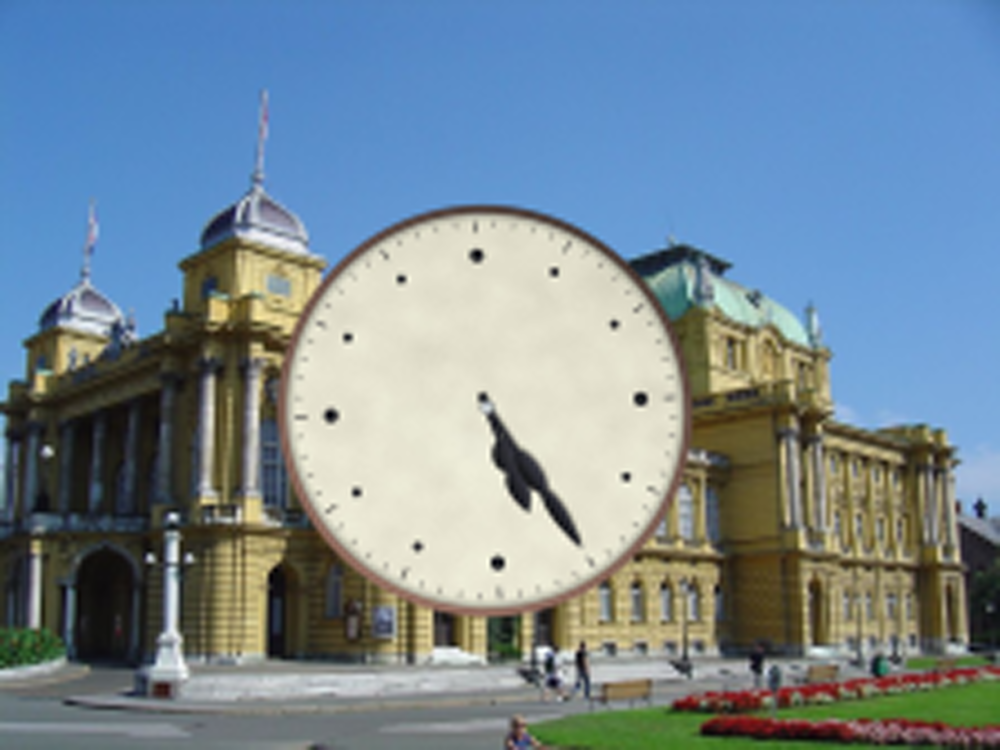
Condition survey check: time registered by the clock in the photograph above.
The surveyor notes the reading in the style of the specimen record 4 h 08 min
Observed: 5 h 25 min
